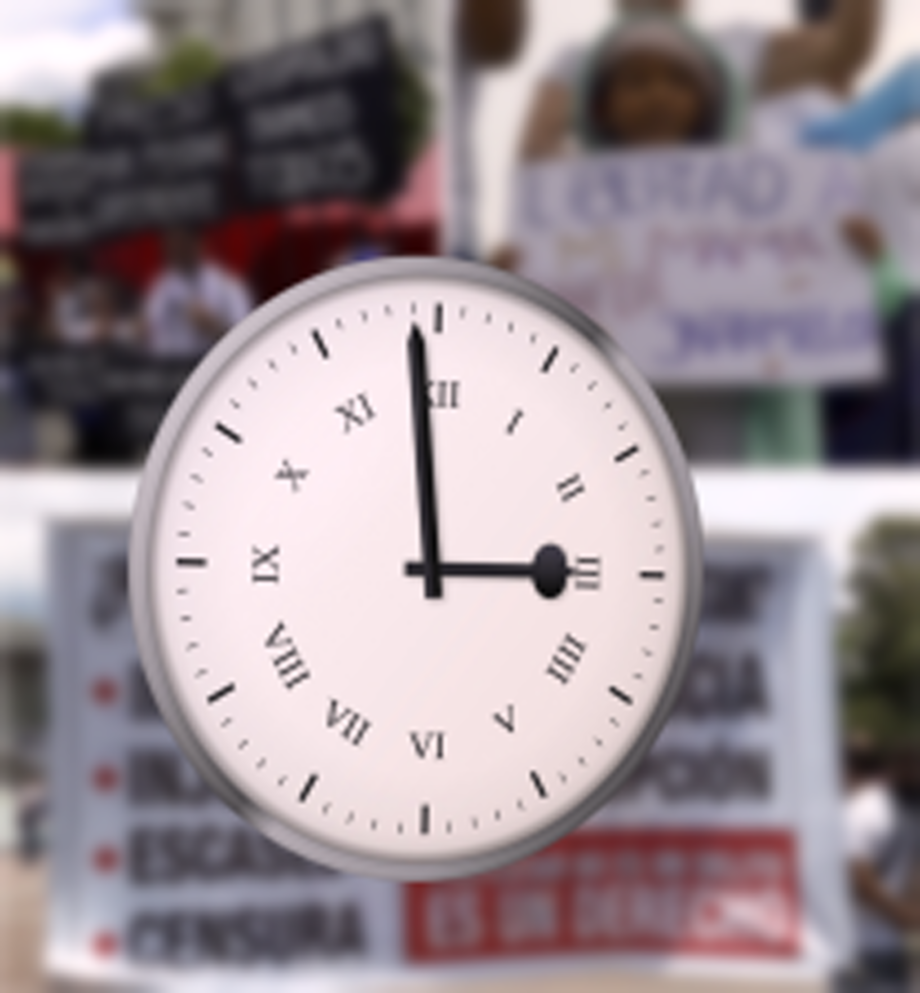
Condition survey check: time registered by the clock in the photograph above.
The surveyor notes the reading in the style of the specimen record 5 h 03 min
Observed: 2 h 59 min
